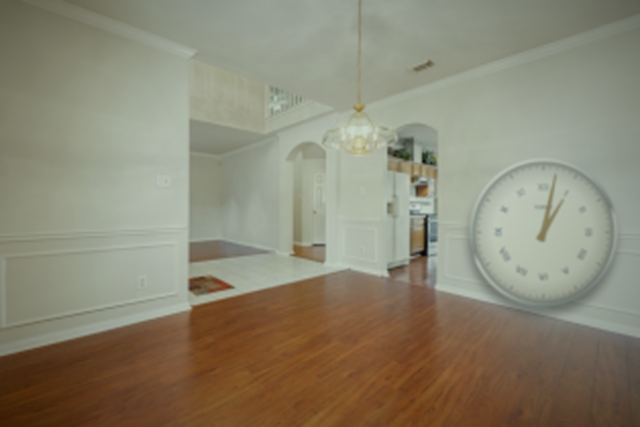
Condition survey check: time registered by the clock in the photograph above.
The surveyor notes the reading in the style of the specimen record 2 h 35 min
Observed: 1 h 02 min
